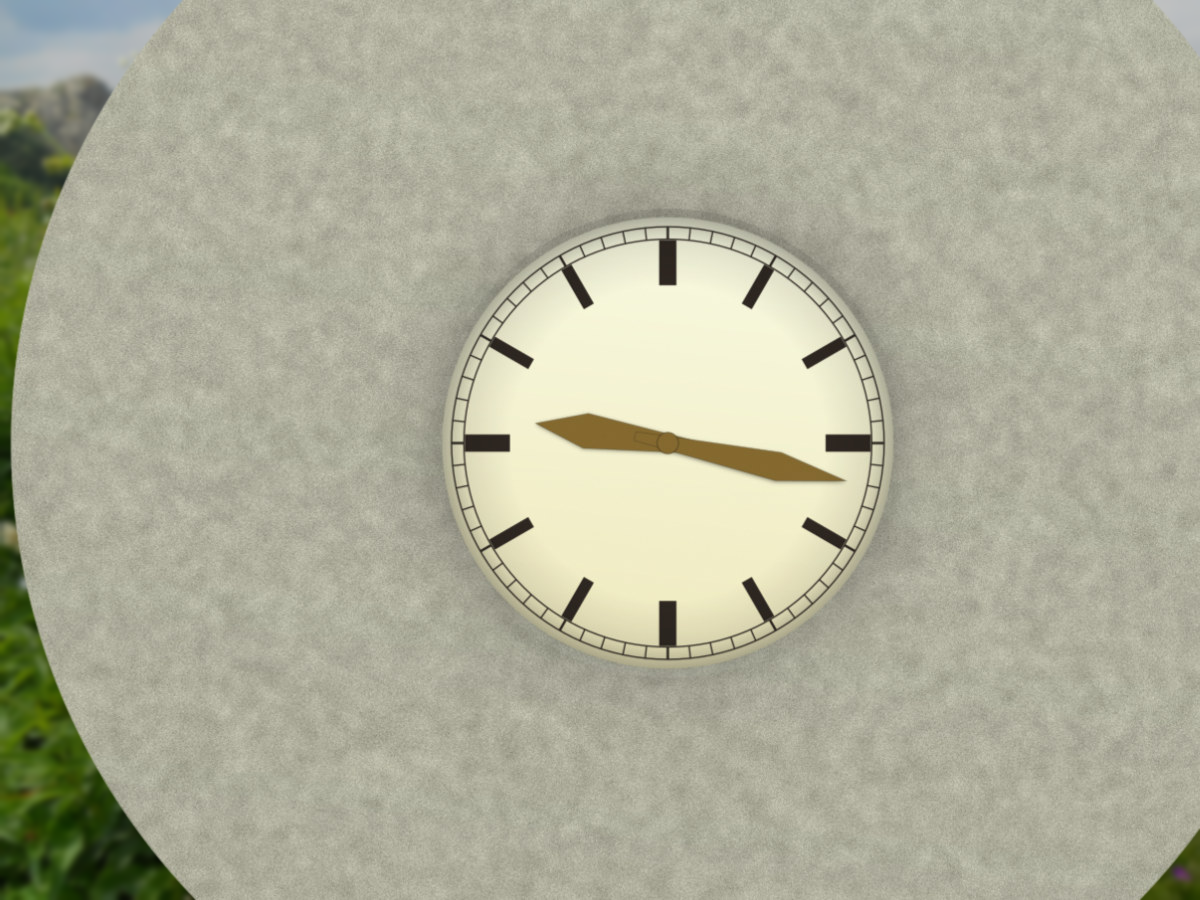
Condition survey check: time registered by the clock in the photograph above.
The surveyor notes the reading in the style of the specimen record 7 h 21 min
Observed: 9 h 17 min
